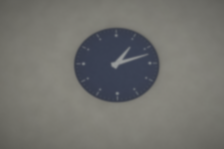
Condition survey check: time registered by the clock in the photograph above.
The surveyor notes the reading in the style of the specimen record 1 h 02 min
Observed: 1 h 12 min
